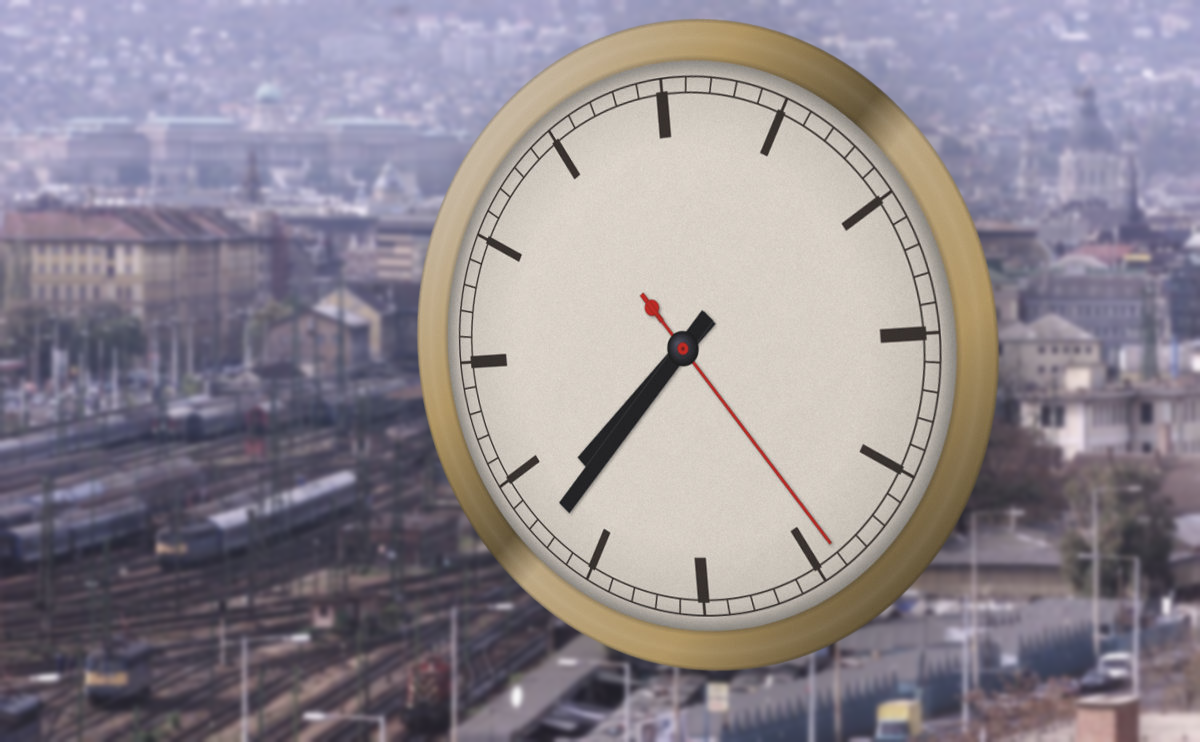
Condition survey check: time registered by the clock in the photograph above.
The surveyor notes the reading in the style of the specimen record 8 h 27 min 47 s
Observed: 7 h 37 min 24 s
